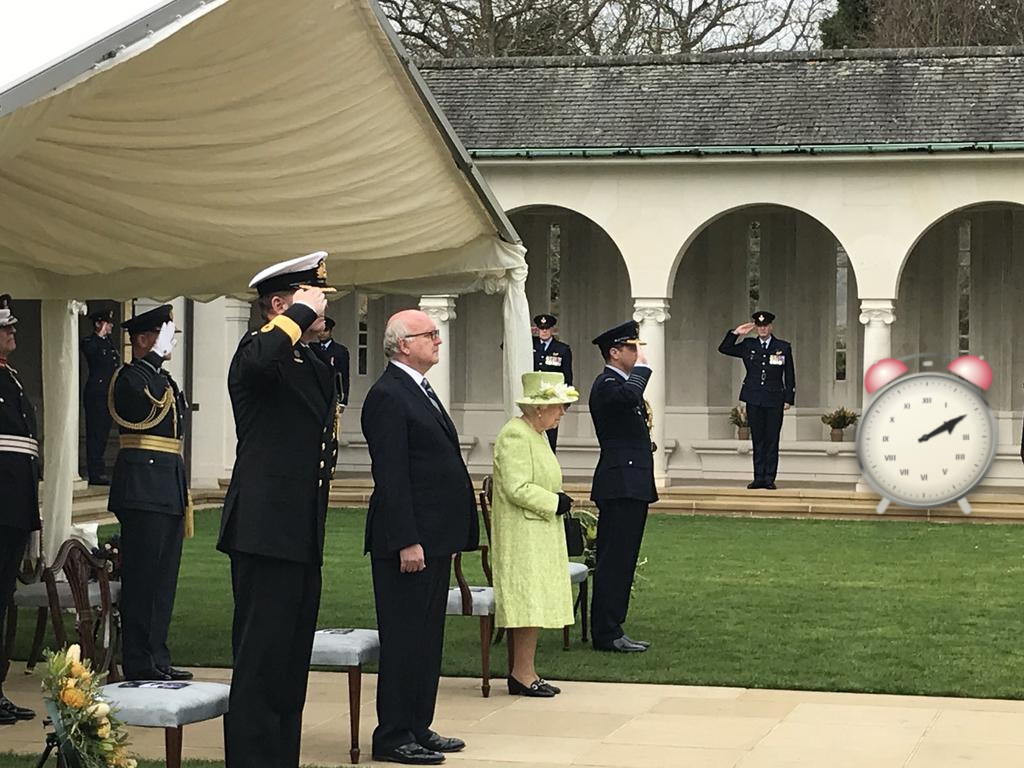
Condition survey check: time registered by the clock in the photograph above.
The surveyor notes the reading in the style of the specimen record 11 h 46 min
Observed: 2 h 10 min
